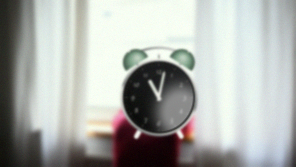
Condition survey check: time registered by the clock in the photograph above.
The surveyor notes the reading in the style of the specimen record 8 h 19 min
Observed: 11 h 02 min
